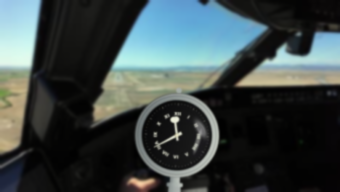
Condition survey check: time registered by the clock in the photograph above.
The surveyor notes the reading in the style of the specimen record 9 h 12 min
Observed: 11 h 40 min
